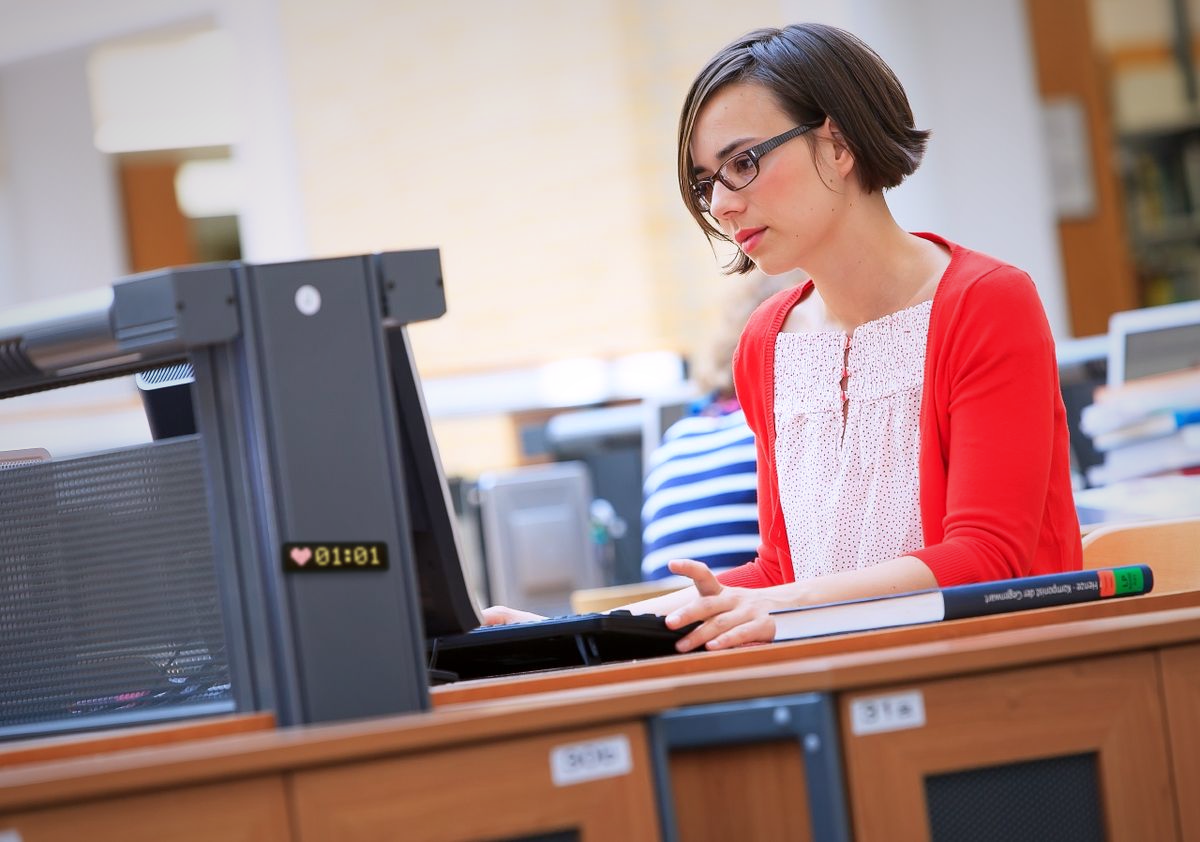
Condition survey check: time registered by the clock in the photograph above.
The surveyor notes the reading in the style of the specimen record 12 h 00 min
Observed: 1 h 01 min
